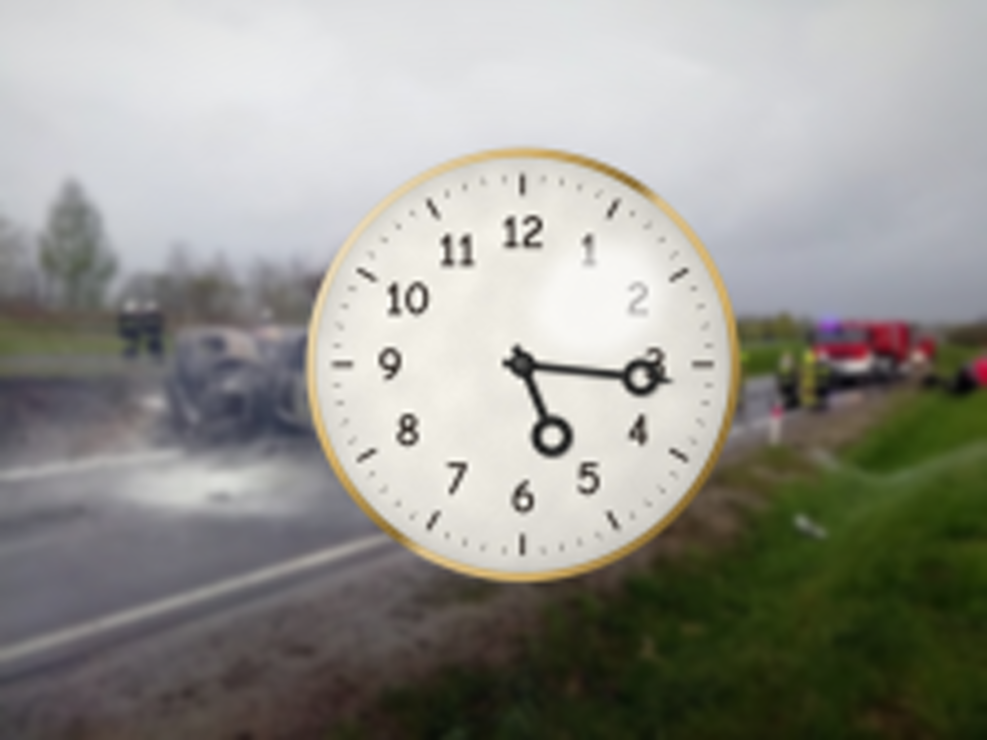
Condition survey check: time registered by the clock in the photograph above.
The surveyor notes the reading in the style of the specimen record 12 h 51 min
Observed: 5 h 16 min
